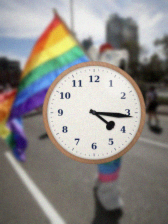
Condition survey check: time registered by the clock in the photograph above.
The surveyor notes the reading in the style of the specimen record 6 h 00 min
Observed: 4 h 16 min
